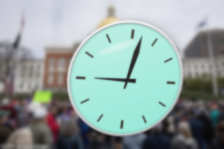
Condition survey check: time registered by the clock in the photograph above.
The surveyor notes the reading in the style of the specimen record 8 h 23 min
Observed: 9 h 02 min
